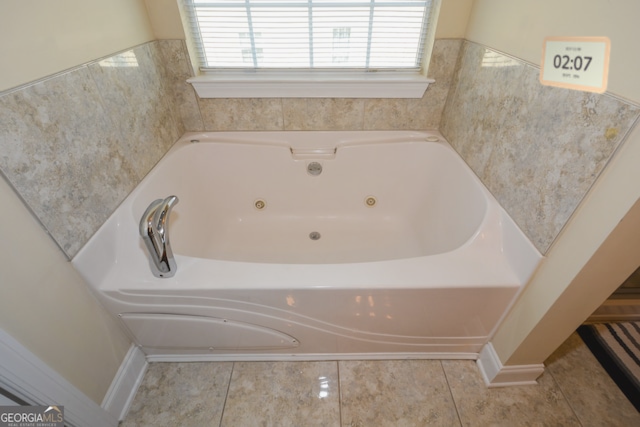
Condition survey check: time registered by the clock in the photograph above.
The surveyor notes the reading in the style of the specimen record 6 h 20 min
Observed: 2 h 07 min
